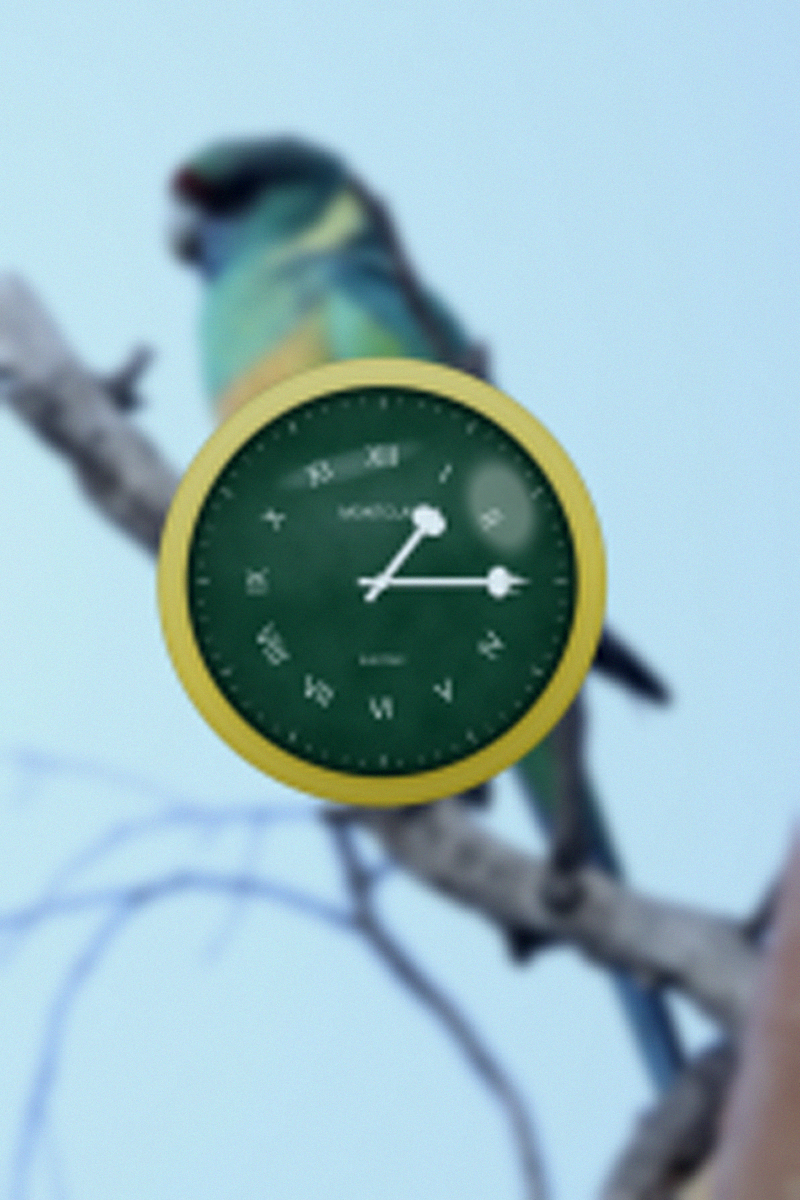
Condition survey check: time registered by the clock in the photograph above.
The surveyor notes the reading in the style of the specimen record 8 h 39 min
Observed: 1 h 15 min
